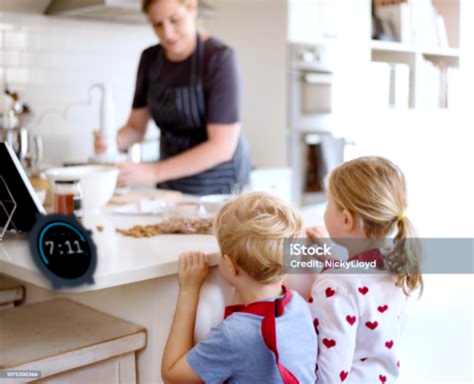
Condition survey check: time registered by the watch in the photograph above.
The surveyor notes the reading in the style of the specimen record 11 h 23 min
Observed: 7 h 11 min
